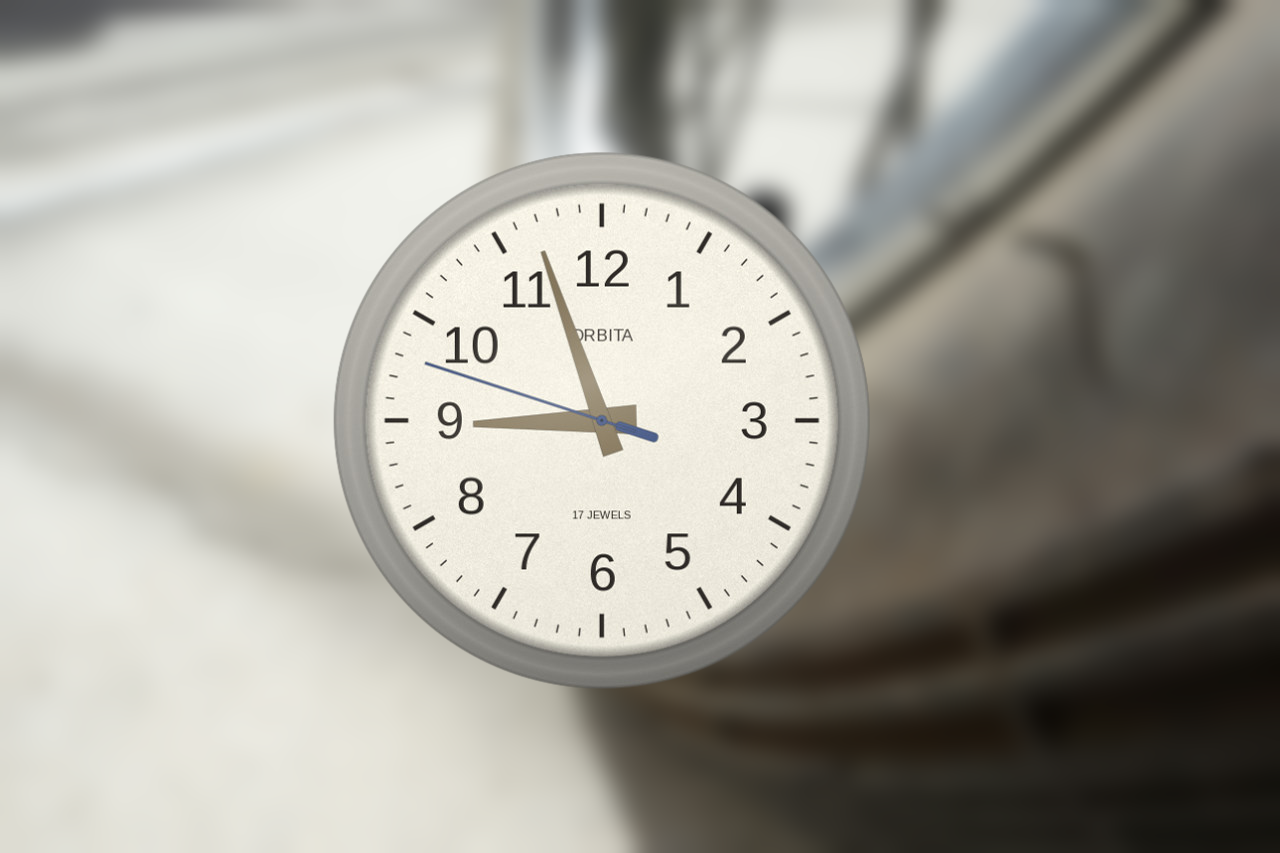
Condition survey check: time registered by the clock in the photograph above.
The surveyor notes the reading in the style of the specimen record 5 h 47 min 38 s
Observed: 8 h 56 min 48 s
